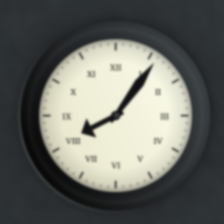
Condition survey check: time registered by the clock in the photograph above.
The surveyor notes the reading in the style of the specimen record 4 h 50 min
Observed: 8 h 06 min
